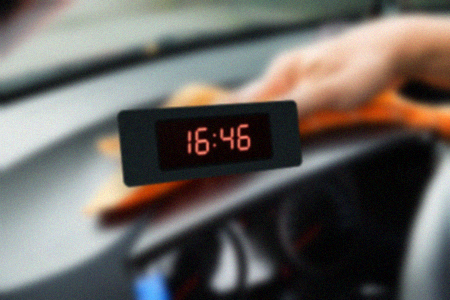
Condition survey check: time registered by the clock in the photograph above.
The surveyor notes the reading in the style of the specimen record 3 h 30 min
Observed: 16 h 46 min
